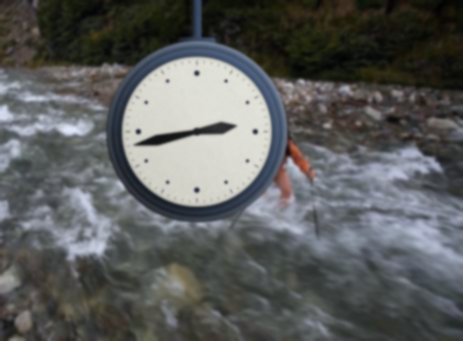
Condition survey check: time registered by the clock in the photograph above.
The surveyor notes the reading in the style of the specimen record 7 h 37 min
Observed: 2 h 43 min
